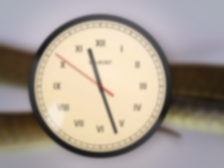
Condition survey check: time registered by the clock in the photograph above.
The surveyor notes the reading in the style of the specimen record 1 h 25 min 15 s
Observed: 11 h 26 min 51 s
